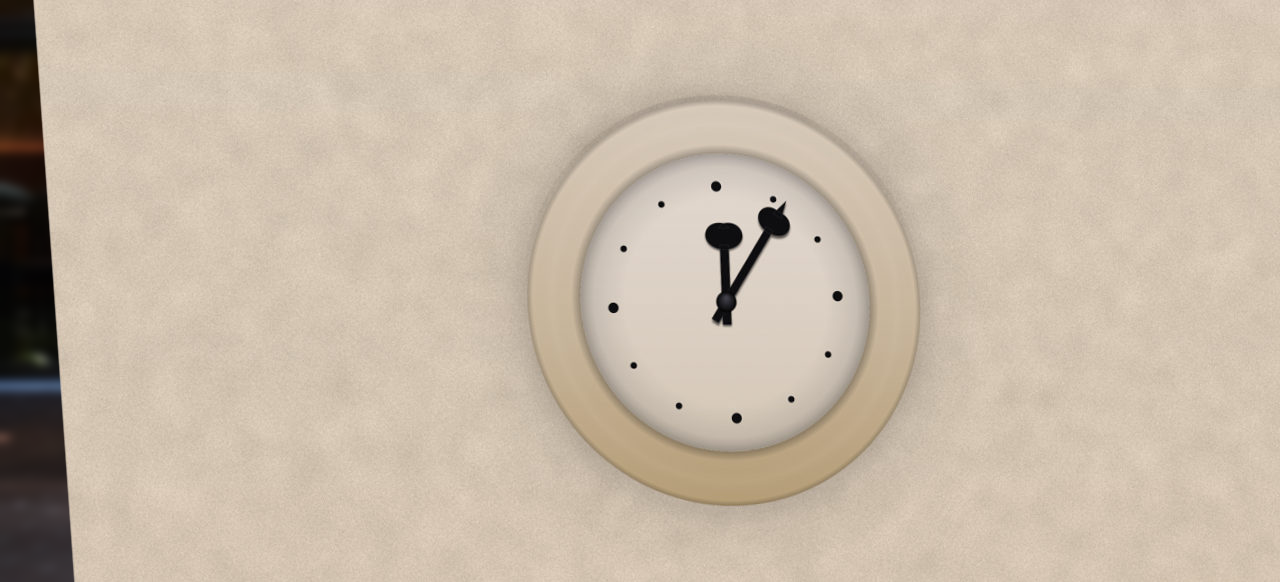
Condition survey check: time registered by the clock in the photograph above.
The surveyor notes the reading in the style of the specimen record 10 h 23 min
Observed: 12 h 06 min
